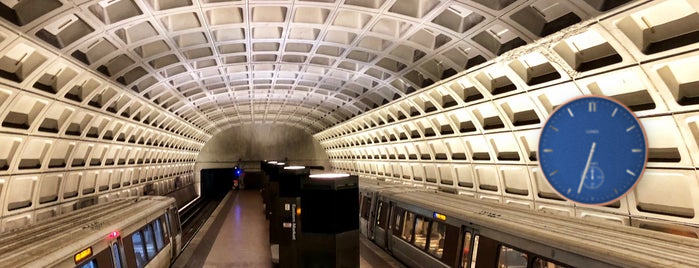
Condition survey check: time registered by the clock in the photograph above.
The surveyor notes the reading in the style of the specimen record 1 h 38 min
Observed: 6 h 33 min
